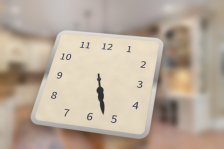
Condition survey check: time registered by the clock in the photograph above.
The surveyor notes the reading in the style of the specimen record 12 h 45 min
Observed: 5 h 27 min
